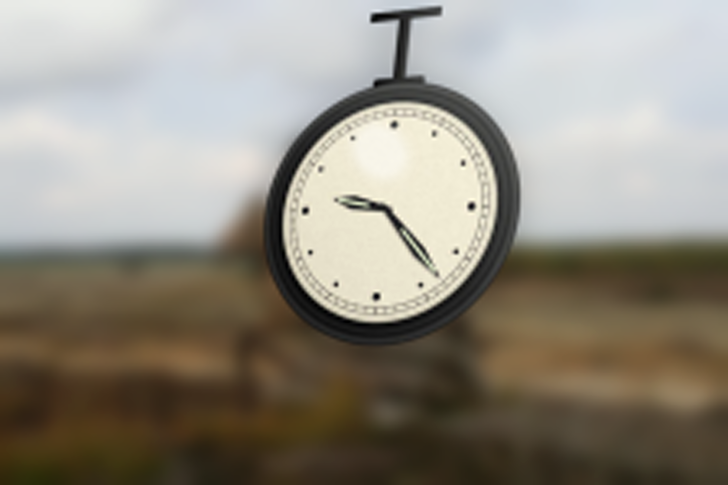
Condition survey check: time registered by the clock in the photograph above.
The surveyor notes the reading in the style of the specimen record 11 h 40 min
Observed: 9 h 23 min
